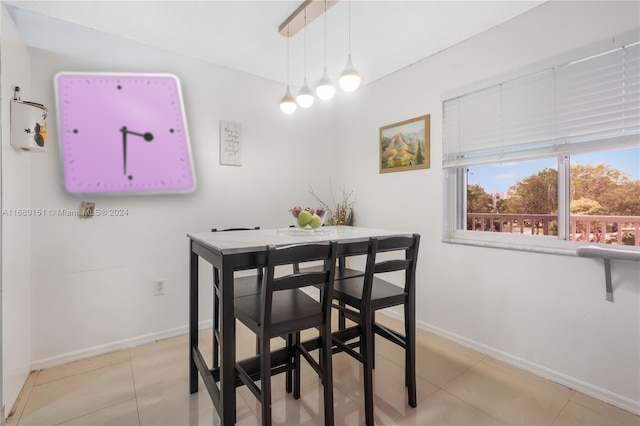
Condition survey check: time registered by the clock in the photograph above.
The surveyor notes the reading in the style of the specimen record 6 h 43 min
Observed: 3 h 31 min
